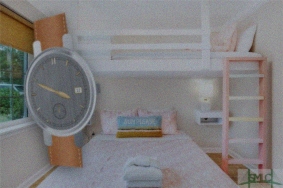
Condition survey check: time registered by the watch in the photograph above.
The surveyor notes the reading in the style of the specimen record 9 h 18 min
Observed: 3 h 49 min
